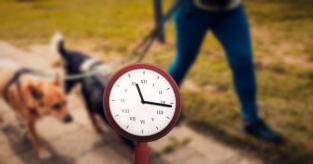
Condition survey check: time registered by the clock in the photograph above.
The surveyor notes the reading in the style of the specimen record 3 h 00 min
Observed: 11 h 16 min
